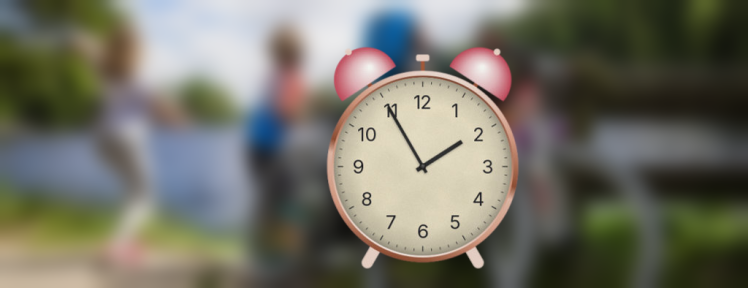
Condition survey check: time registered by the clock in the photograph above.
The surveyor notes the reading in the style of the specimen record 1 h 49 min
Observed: 1 h 55 min
